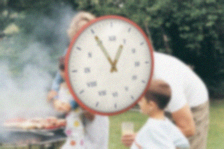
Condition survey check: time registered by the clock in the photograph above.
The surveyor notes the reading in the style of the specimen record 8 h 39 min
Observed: 12 h 55 min
